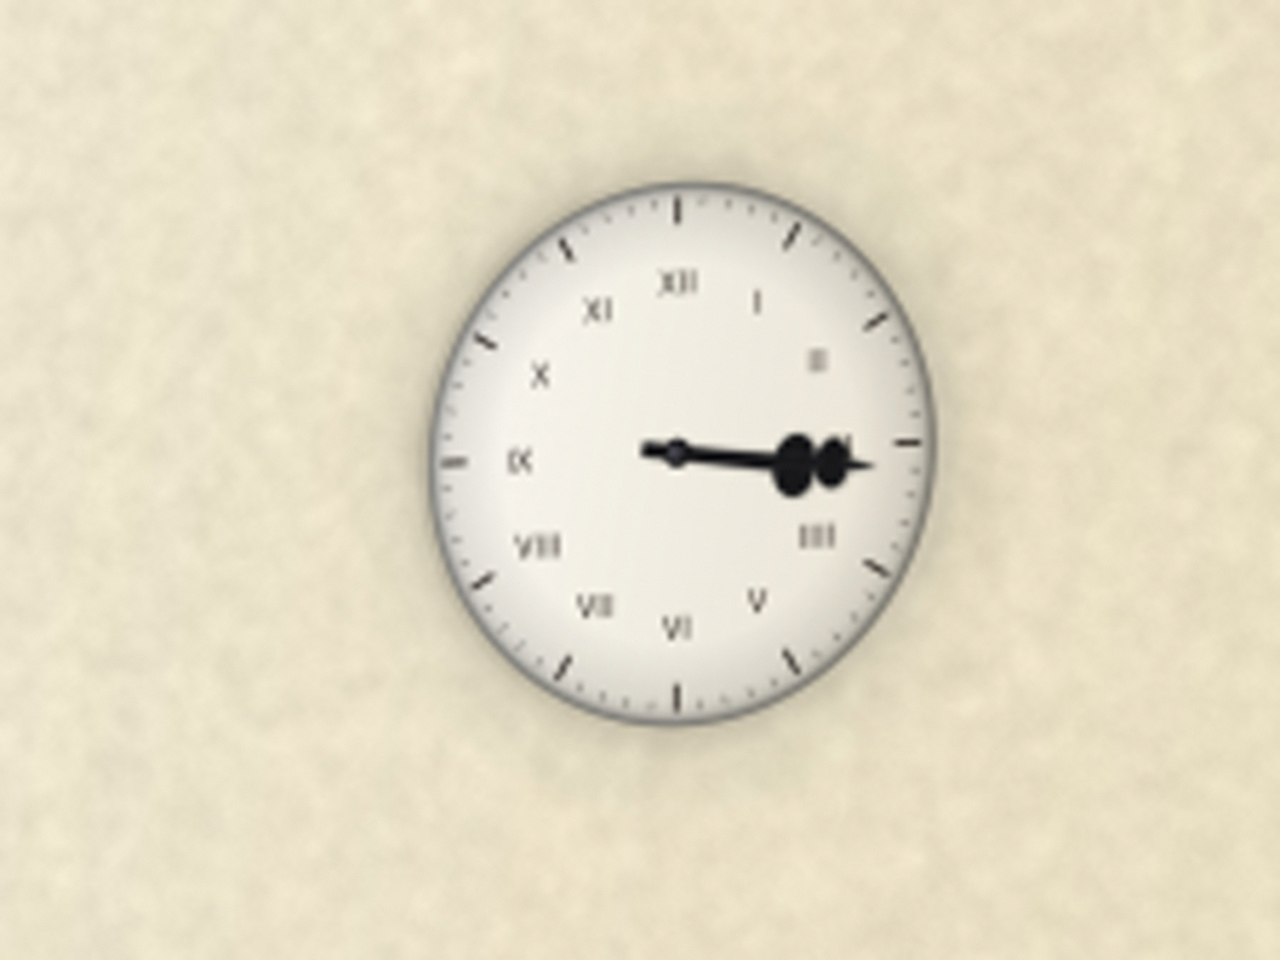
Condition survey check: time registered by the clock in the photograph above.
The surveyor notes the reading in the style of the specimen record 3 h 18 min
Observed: 3 h 16 min
